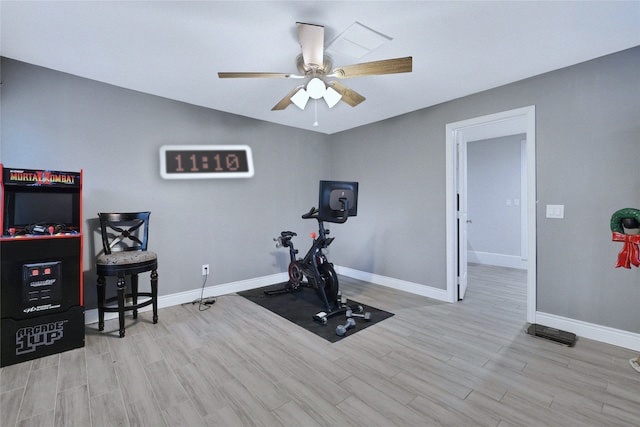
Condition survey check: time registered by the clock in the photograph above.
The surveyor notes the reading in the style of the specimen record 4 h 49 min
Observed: 11 h 10 min
